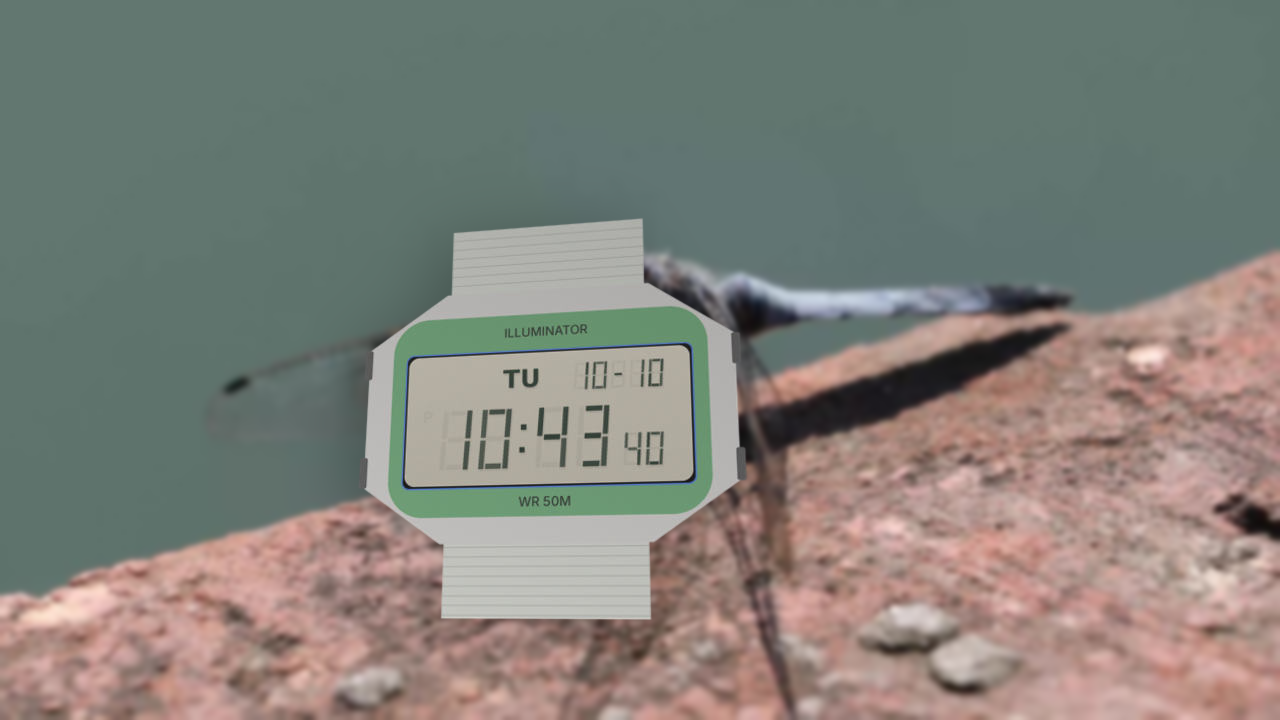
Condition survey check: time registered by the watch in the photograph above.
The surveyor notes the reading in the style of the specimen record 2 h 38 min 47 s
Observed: 10 h 43 min 40 s
